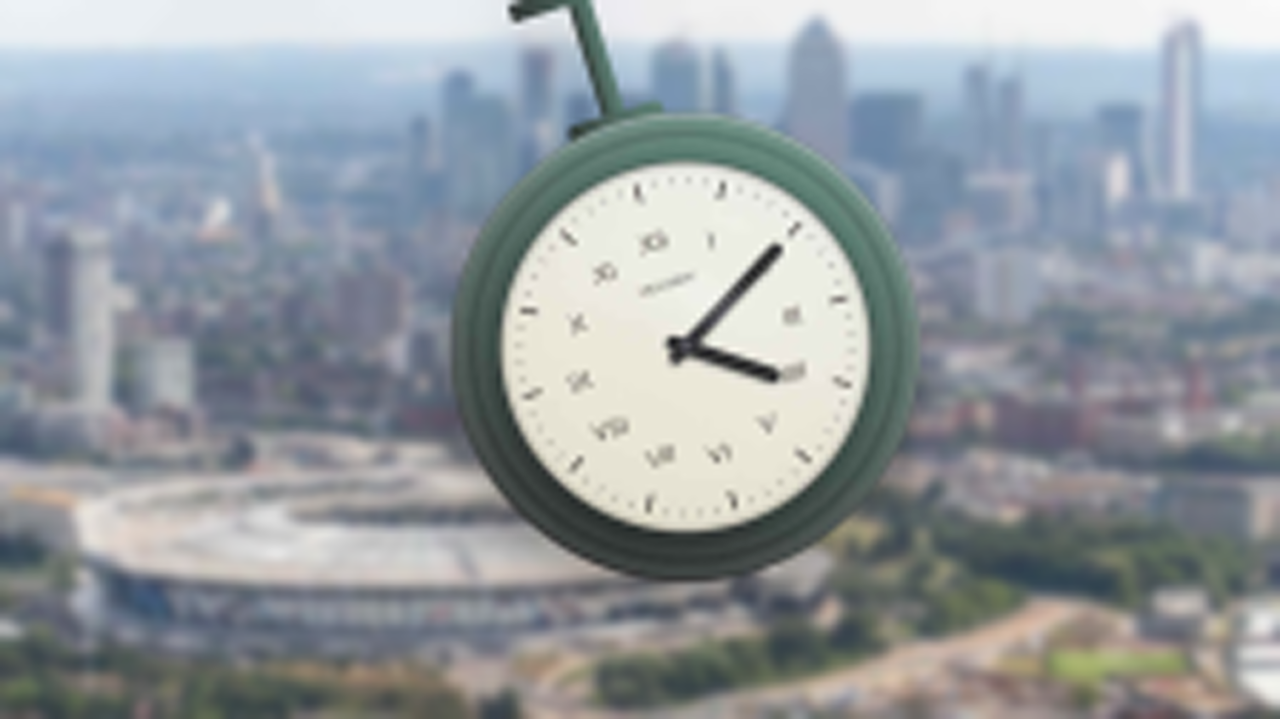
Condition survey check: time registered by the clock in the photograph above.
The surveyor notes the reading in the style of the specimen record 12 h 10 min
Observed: 4 h 10 min
